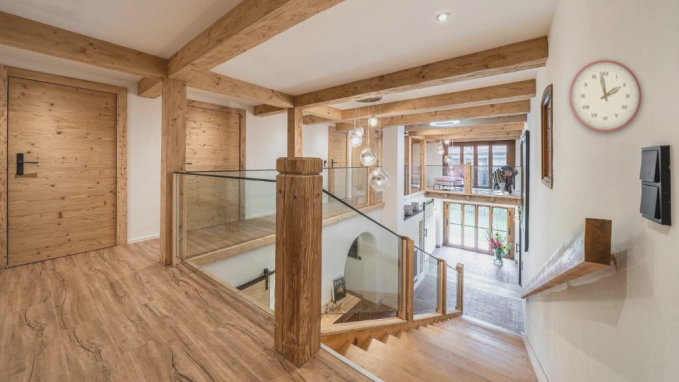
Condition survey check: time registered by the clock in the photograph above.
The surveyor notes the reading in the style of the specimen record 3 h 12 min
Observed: 1 h 58 min
